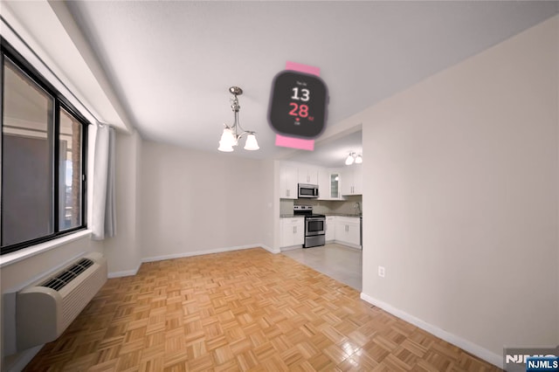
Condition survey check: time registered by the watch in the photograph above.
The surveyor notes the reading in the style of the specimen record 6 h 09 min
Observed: 13 h 28 min
